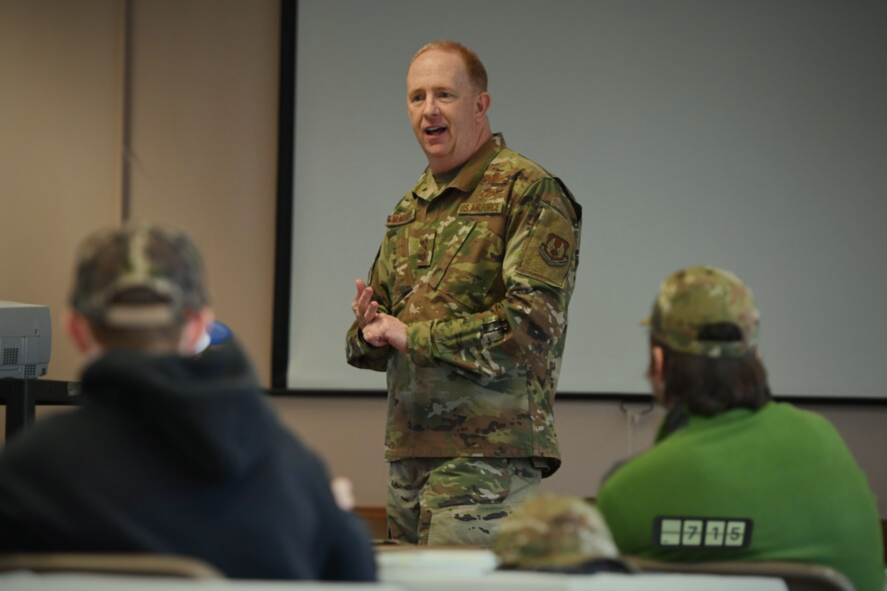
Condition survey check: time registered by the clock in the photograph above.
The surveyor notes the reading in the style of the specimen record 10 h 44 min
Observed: 7 h 15 min
